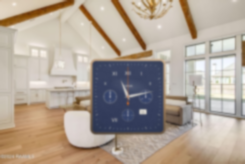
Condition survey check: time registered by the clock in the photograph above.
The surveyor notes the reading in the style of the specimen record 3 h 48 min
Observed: 11 h 13 min
